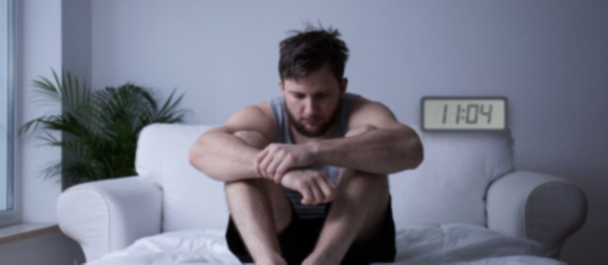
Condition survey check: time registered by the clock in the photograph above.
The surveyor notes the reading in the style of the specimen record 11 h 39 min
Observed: 11 h 04 min
